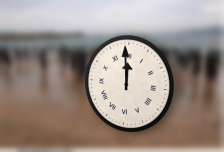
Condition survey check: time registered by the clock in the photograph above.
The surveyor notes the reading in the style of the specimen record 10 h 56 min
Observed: 11 h 59 min
